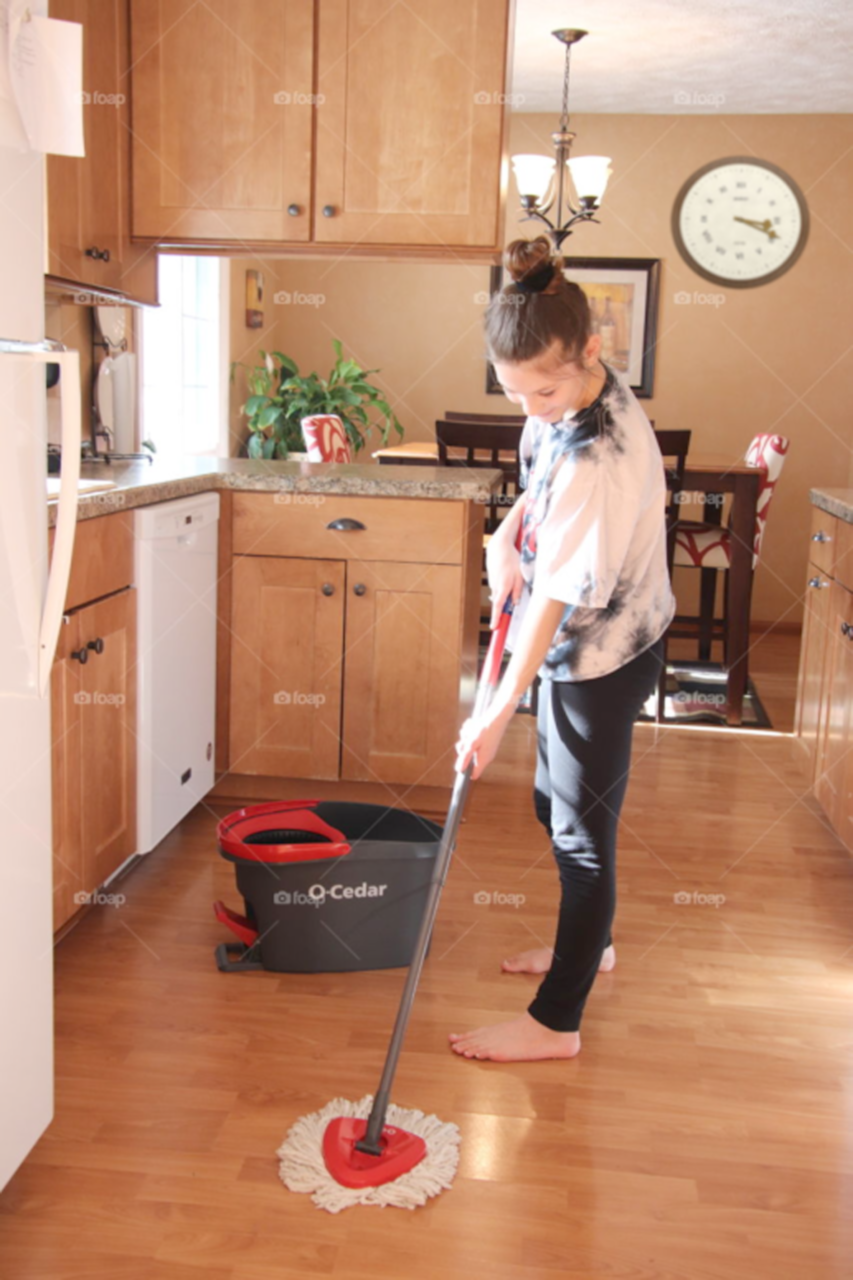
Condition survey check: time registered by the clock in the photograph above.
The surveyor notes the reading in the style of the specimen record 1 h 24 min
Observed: 3 h 19 min
